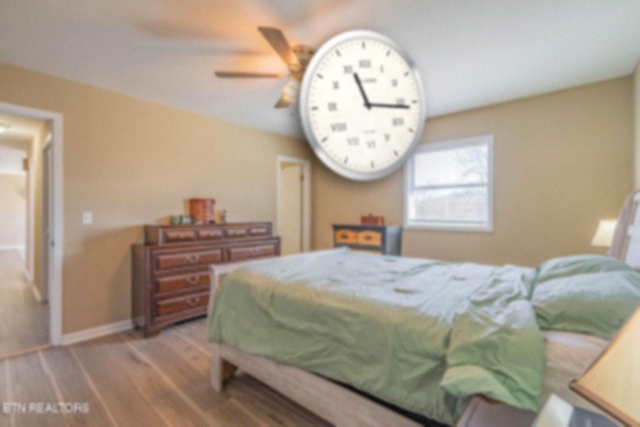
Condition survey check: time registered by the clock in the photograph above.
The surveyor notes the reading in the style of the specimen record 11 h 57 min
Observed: 11 h 16 min
